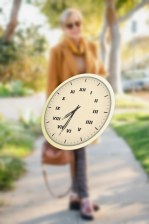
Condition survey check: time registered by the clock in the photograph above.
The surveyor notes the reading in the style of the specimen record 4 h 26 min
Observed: 7 h 33 min
